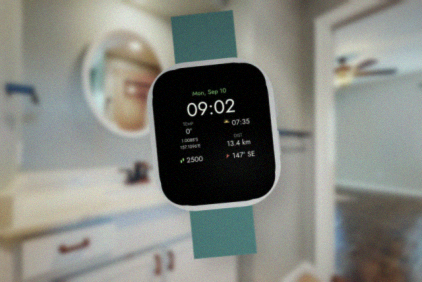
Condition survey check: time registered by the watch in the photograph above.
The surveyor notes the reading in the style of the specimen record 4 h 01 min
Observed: 9 h 02 min
